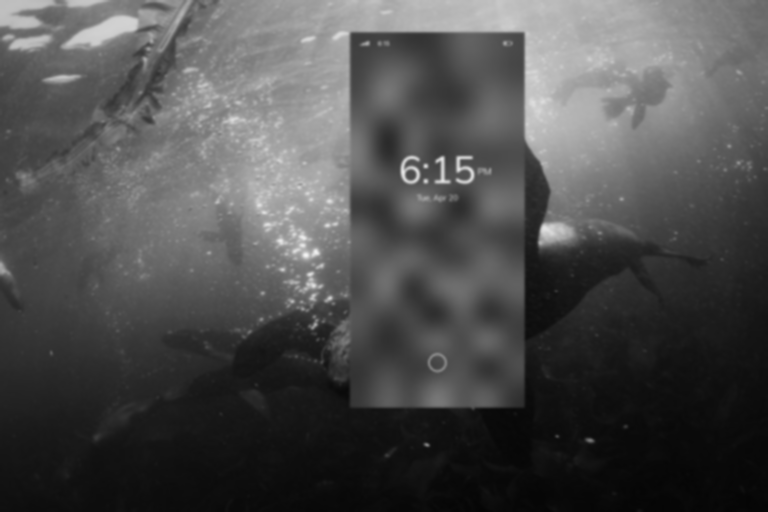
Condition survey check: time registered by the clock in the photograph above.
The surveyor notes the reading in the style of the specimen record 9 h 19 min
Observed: 6 h 15 min
